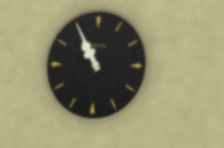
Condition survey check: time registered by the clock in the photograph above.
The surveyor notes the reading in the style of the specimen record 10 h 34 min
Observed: 10 h 55 min
